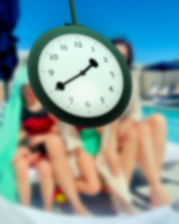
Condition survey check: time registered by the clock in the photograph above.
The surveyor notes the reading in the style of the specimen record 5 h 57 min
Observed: 1 h 40 min
